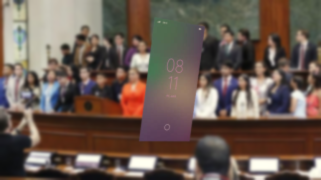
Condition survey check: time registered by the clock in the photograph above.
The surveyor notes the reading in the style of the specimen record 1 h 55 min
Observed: 8 h 11 min
